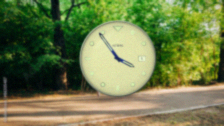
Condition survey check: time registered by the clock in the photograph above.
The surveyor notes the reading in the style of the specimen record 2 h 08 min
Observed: 3 h 54 min
